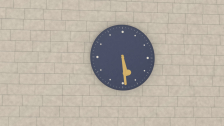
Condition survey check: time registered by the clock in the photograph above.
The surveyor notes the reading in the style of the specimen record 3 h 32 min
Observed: 5 h 29 min
